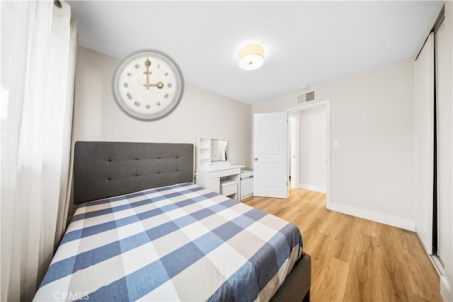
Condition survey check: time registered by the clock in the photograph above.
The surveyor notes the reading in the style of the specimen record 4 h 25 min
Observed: 3 h 00 min
